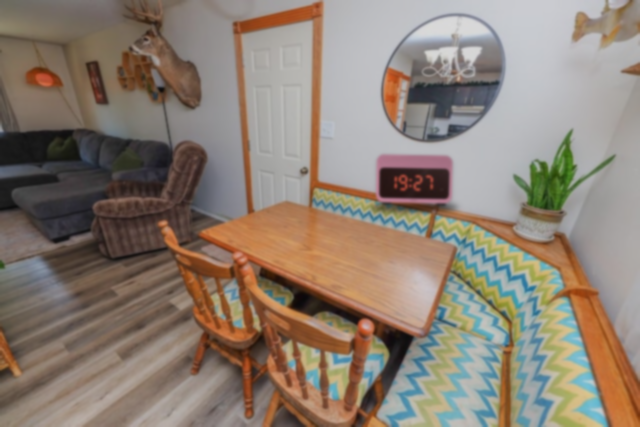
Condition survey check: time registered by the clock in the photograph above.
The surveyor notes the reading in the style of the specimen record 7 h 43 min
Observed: 19 h 27 min
